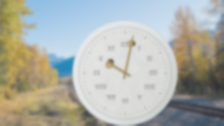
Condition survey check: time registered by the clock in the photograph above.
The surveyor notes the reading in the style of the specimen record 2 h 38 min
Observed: 10 h 02 min
